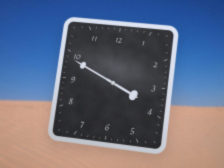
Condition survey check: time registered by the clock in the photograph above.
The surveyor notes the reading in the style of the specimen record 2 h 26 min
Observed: 3 h 49 min
